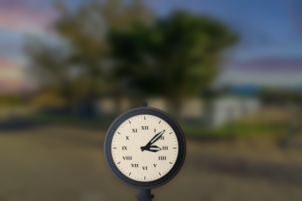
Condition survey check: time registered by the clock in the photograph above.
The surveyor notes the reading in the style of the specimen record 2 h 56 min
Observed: 3 h 08 min
